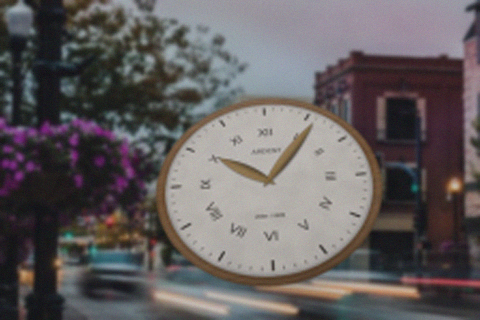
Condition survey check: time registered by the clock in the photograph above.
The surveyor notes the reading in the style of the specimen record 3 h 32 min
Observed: 10 h 06 min
